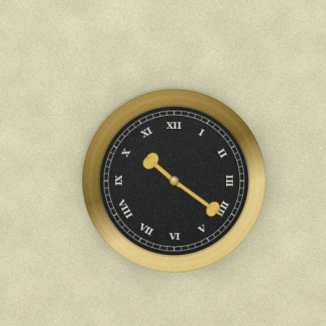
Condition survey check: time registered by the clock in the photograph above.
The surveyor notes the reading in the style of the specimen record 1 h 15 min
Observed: 10 h 21 min
